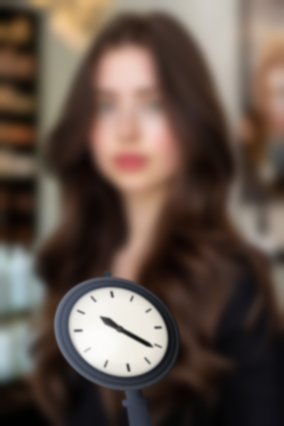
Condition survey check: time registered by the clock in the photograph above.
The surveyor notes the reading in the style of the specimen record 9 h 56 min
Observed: 10 h 21 min
